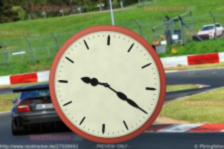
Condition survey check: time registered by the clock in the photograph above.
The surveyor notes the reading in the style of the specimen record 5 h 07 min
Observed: 9 h 20 min
